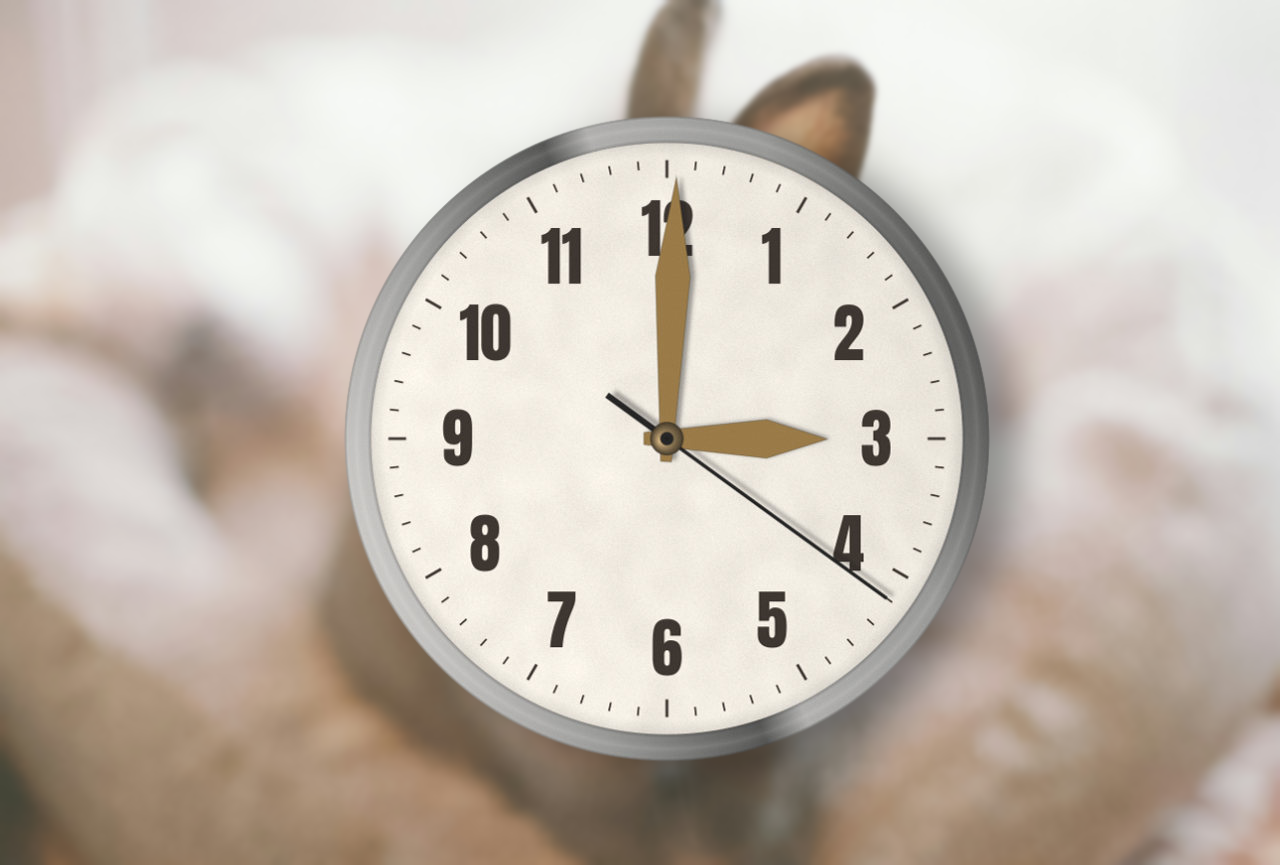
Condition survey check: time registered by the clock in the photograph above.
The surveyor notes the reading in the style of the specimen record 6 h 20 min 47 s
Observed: 3 h 00 min 21 s
